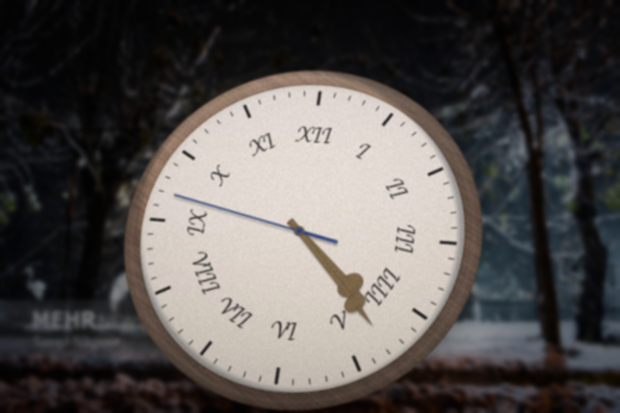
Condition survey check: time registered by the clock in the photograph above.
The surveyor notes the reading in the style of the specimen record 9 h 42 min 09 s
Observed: 4 h 22 min 47 s
